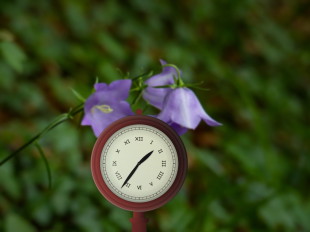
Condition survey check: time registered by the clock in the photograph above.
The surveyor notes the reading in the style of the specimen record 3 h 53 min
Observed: 1 h 36 min
